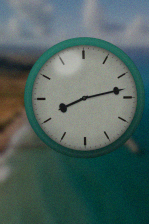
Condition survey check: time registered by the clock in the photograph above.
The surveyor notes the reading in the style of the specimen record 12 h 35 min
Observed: 8 h 13 min
